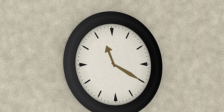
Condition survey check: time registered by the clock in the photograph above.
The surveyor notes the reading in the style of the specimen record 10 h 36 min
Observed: 11 h 20 min
